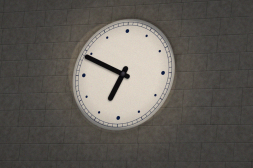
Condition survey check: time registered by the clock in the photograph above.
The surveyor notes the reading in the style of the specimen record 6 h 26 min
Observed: 6 h 49 min
